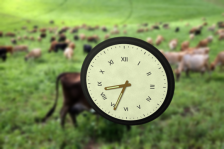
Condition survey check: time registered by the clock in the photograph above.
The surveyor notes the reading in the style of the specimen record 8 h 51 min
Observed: 8 h 34 min
